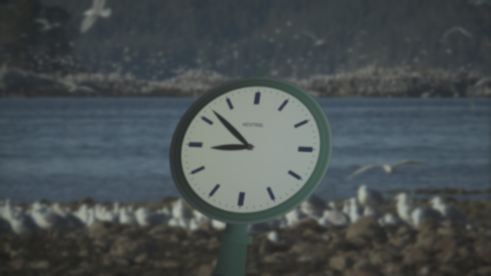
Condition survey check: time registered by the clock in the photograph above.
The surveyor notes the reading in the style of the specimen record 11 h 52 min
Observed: 8 h 52 min
